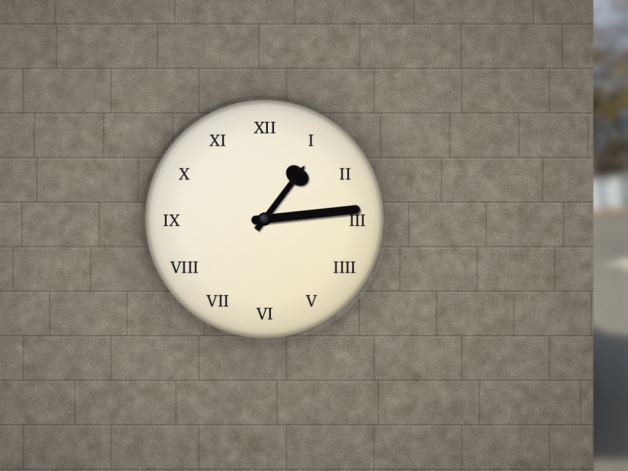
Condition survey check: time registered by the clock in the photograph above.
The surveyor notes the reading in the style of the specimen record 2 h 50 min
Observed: 1 h 14 min
